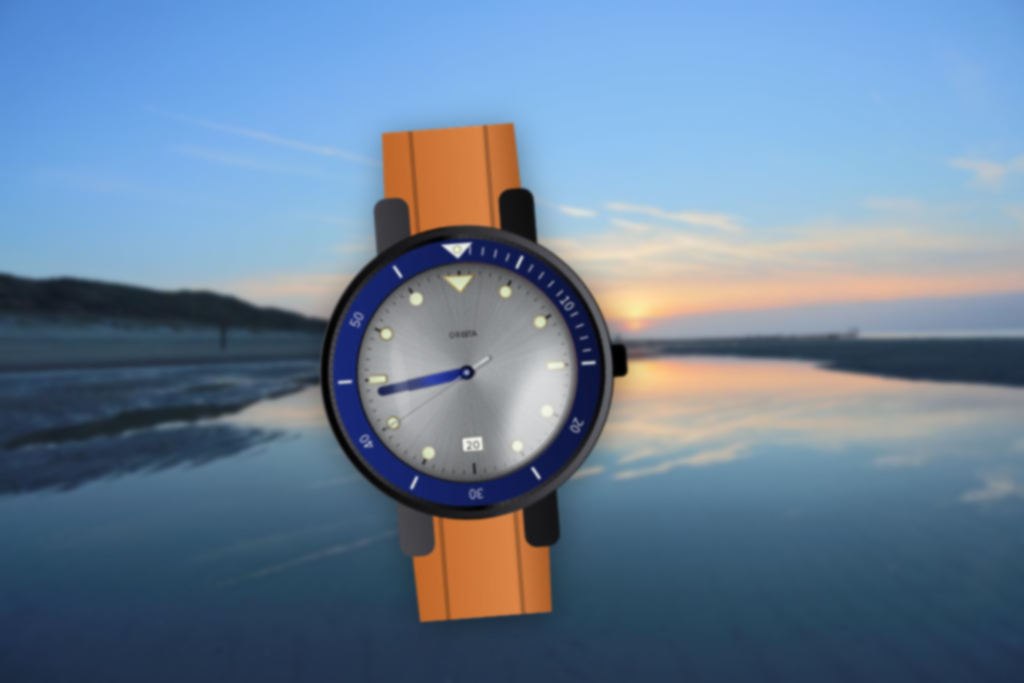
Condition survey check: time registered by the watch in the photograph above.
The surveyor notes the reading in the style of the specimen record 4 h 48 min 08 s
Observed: 8 h 43 min 40 s
